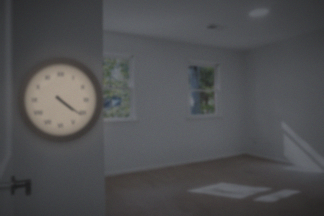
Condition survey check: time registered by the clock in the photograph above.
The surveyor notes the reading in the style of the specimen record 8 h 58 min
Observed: 4 h 21 min
